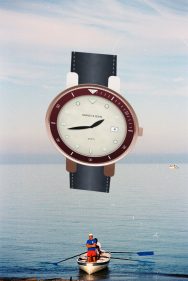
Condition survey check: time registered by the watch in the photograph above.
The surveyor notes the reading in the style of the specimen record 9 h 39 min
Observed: 1 h 43 min
